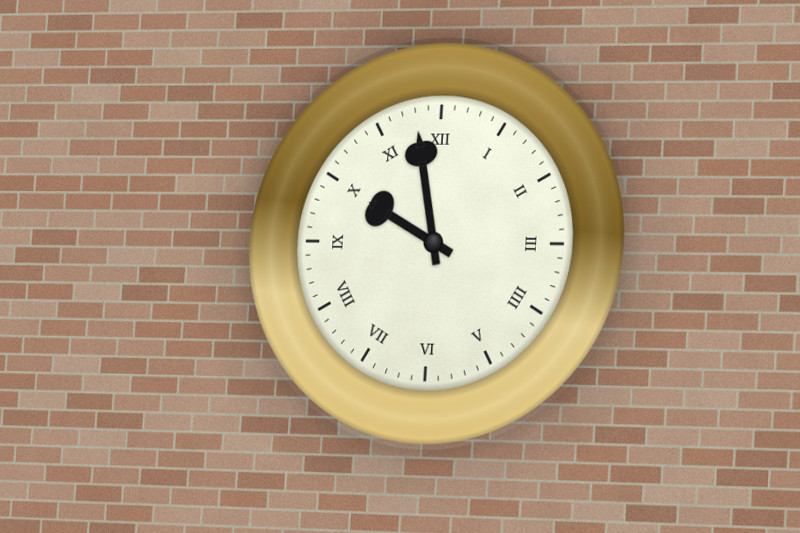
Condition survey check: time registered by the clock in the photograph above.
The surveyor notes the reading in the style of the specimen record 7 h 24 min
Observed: 9 h 58 min
